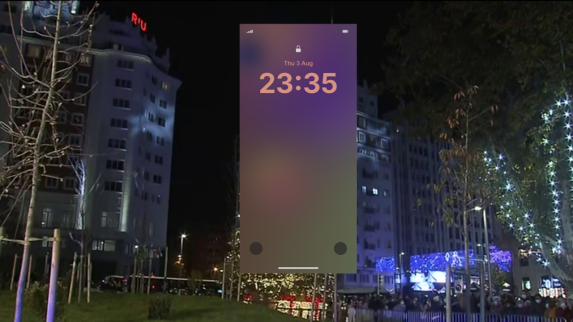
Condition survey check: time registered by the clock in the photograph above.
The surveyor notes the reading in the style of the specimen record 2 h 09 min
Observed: 23 h 35 min
